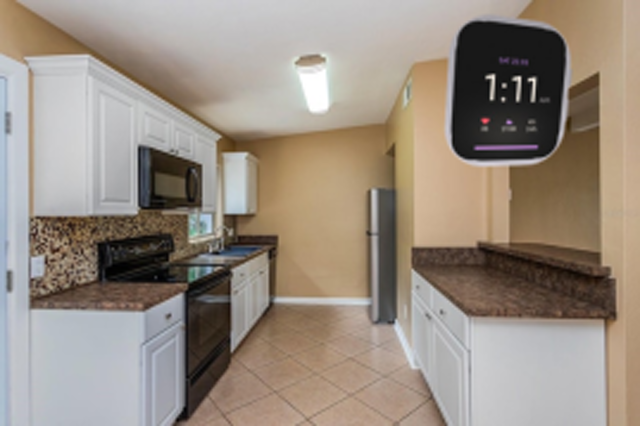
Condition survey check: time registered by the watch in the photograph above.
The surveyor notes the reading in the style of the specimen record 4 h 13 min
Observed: 1 h 11 min
